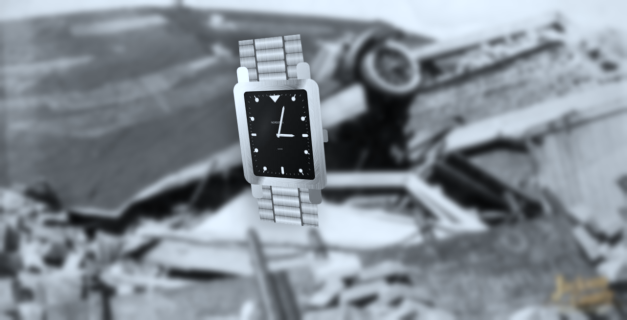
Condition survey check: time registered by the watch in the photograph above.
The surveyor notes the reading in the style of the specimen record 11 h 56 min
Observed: 3 h 03 min
